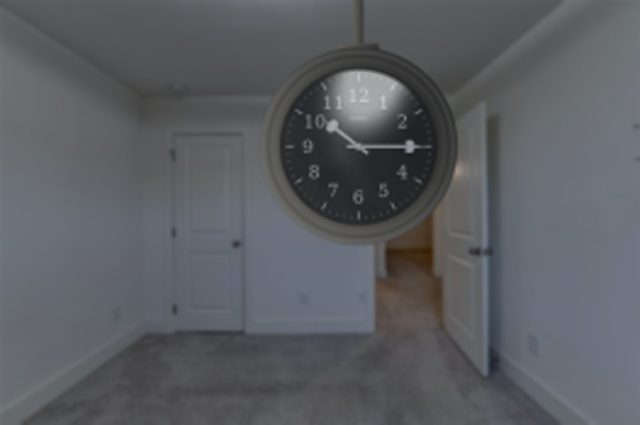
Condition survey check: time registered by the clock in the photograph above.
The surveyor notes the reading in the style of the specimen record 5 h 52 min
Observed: 10 h 15 min
